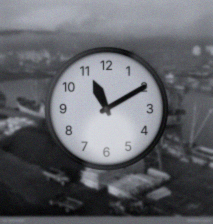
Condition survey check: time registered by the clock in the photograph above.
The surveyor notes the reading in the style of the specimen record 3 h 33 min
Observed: 11 h 10 min
